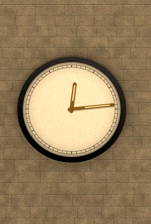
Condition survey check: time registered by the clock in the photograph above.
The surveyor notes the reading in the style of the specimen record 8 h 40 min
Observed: 12 h 14 min
